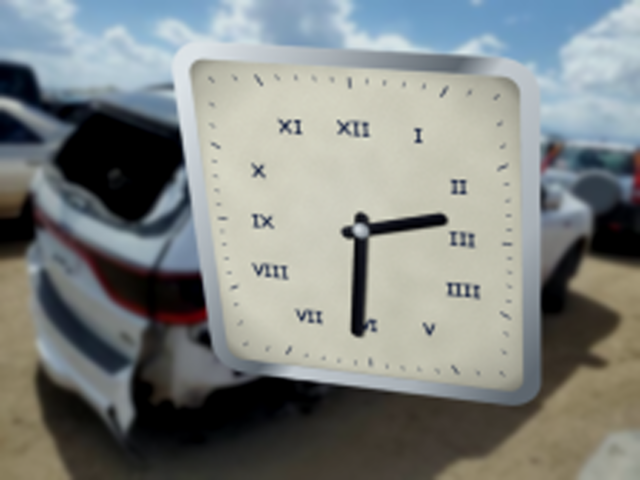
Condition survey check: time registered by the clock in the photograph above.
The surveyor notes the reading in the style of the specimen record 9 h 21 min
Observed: 2 h 31 min
